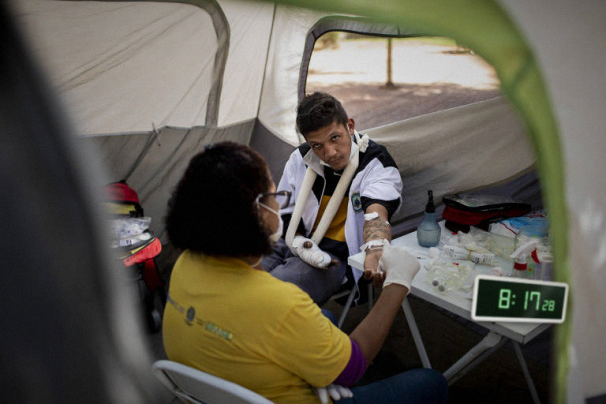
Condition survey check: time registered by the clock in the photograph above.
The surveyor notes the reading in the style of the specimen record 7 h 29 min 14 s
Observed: 8 h 17 min 28 s
